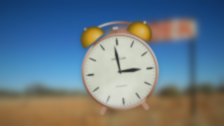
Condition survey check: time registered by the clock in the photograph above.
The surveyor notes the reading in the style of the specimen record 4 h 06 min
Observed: 2 h 59 min
